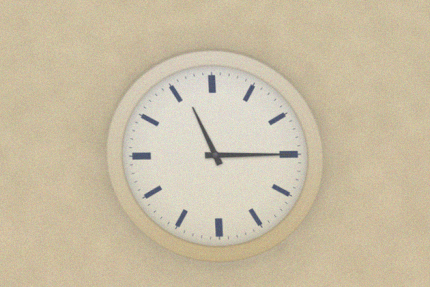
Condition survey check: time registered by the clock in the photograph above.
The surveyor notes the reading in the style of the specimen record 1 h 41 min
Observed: 11 h 15 min
